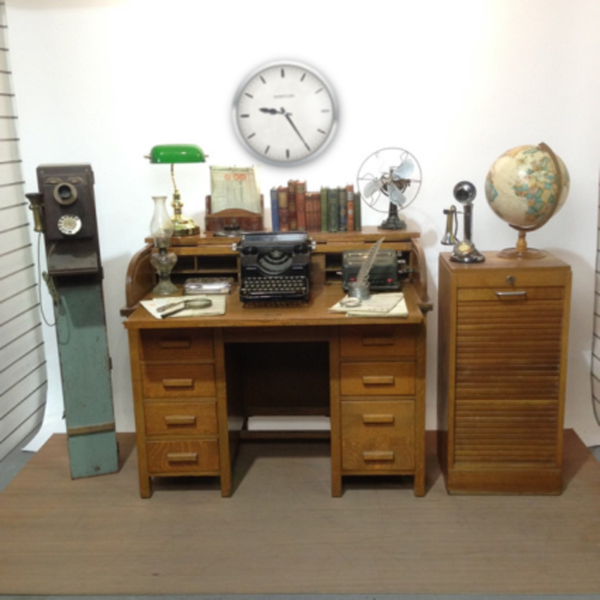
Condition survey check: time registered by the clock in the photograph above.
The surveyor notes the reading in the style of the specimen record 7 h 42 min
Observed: 9 h 25 min
